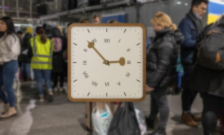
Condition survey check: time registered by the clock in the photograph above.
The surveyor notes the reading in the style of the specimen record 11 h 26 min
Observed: 2 h 53 min
